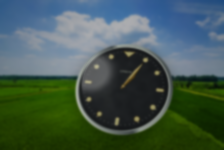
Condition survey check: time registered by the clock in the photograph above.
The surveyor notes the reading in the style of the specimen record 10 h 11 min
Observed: 1 h 05 min
